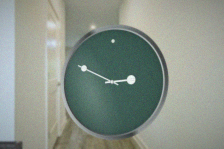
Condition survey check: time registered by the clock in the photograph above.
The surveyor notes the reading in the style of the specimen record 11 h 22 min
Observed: 2 h 49 min
